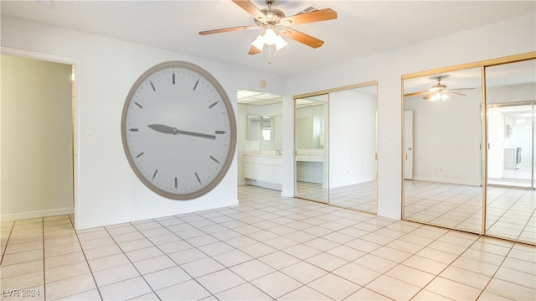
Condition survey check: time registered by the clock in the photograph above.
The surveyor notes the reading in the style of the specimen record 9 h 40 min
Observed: 9 h 16 min
